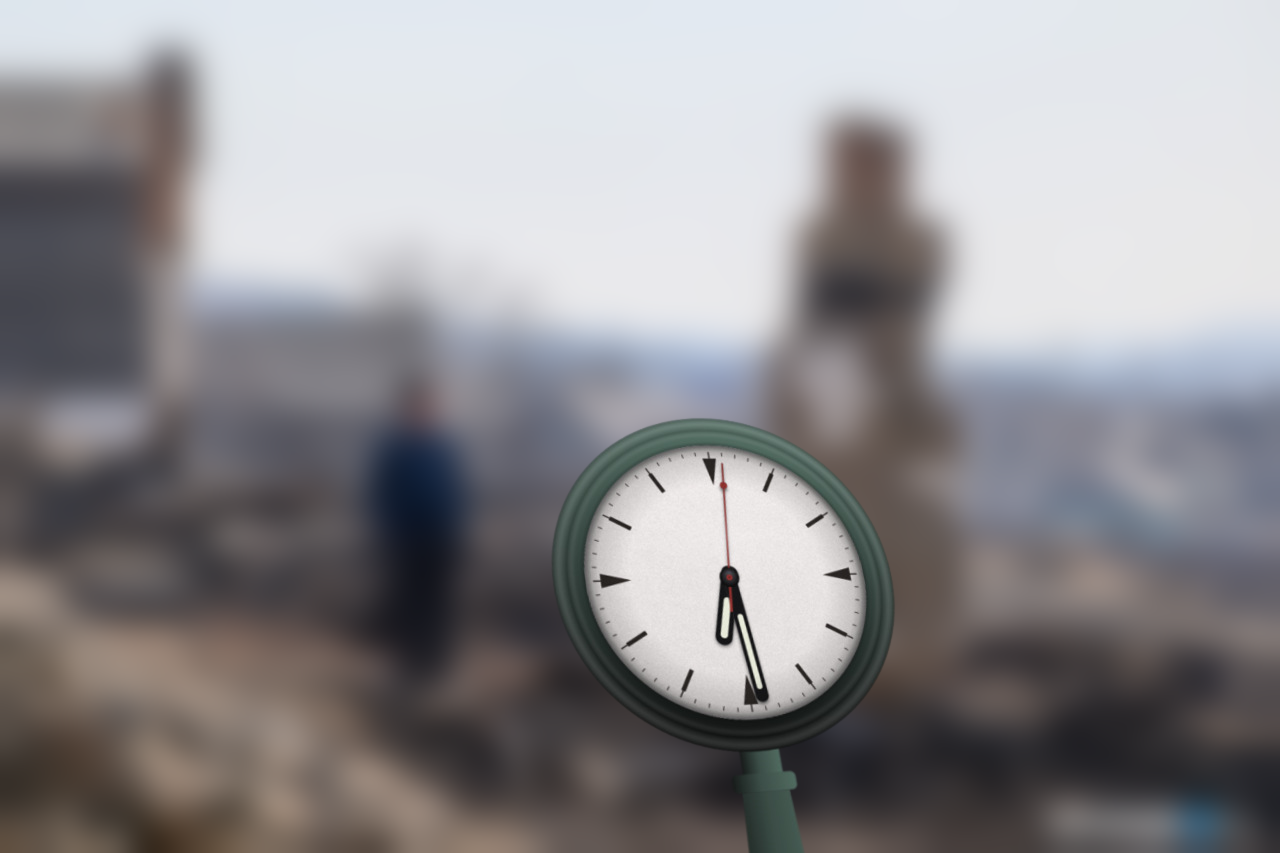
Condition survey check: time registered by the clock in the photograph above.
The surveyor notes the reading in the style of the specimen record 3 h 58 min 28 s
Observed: 6 h 29 min 01 s
